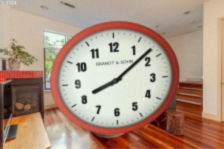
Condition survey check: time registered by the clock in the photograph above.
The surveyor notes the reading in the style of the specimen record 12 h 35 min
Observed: 8 h 08 min
